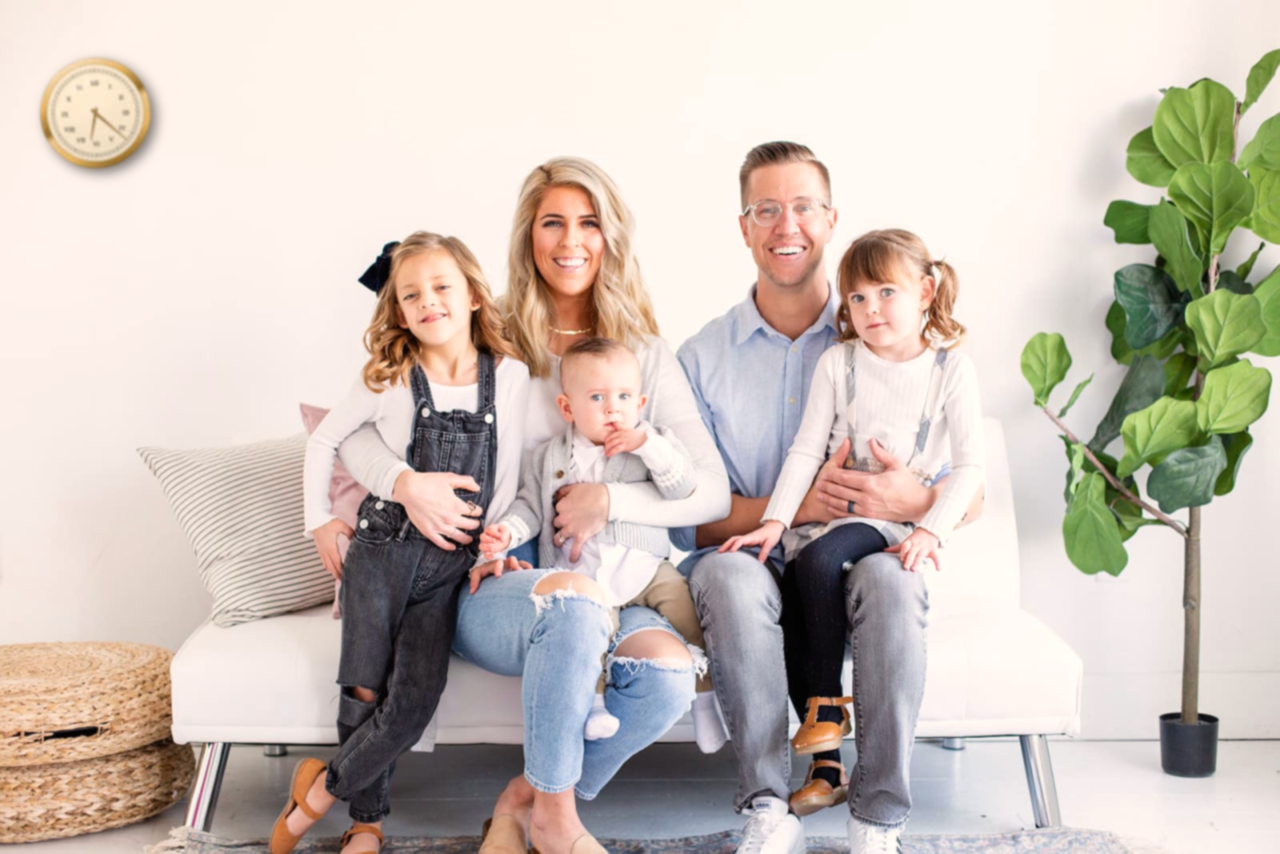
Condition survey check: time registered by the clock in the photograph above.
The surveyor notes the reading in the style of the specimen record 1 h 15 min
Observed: 6 h 22 min
